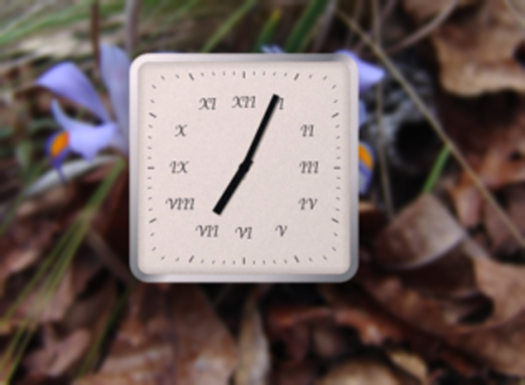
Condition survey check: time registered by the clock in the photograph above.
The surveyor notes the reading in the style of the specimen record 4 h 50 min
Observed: 7 h 04 min
